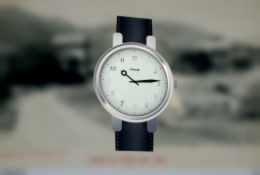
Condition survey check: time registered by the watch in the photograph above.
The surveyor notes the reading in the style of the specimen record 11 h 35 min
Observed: 10 h 14 min
